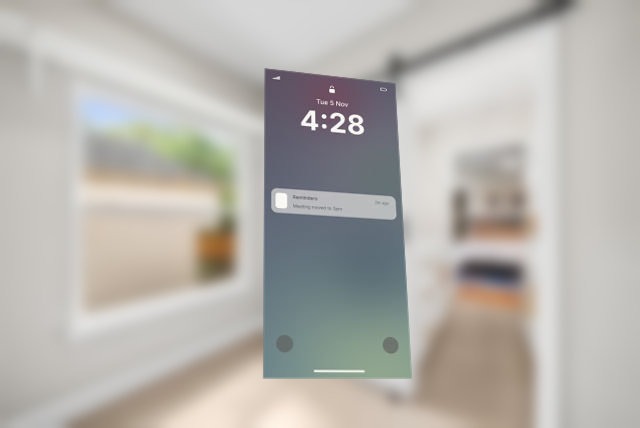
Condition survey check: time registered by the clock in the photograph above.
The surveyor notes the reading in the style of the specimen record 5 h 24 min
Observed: 4 h 28 min
